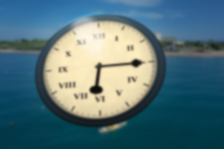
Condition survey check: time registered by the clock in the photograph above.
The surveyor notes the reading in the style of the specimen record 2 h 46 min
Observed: 6 h 15 min
